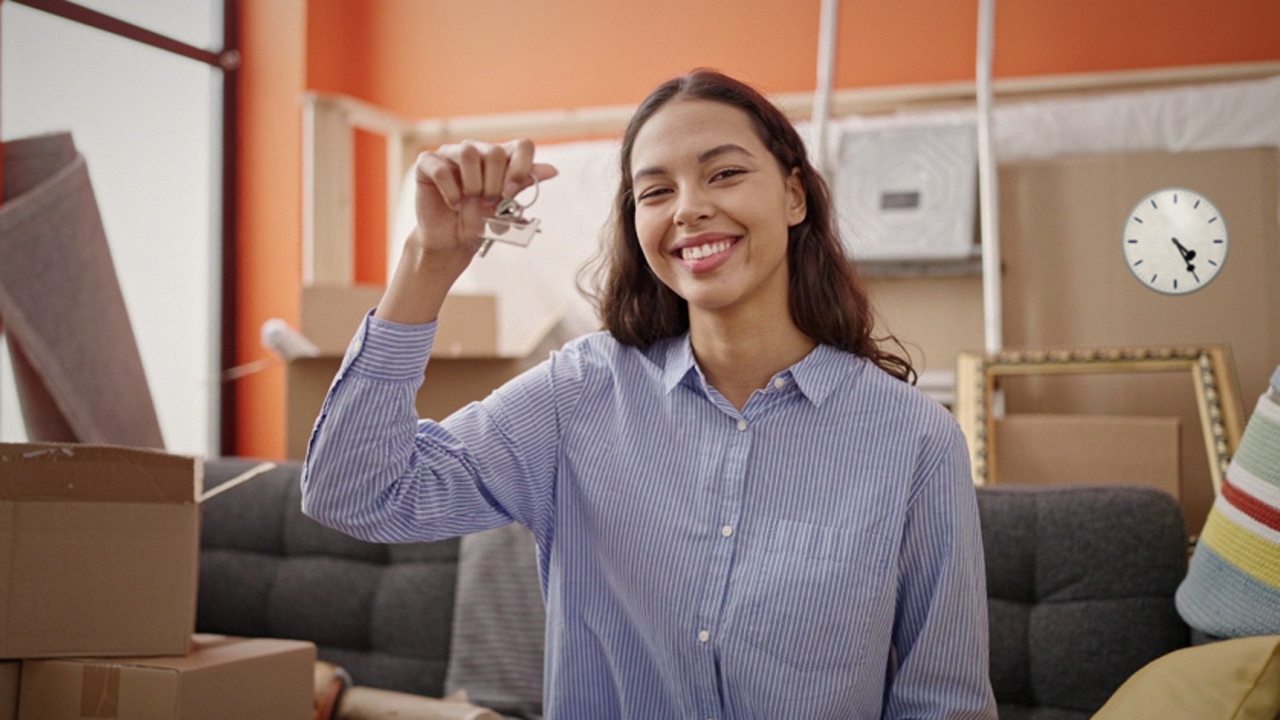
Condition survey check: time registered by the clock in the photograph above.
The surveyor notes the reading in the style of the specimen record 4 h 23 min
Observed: 4 h 25 min
